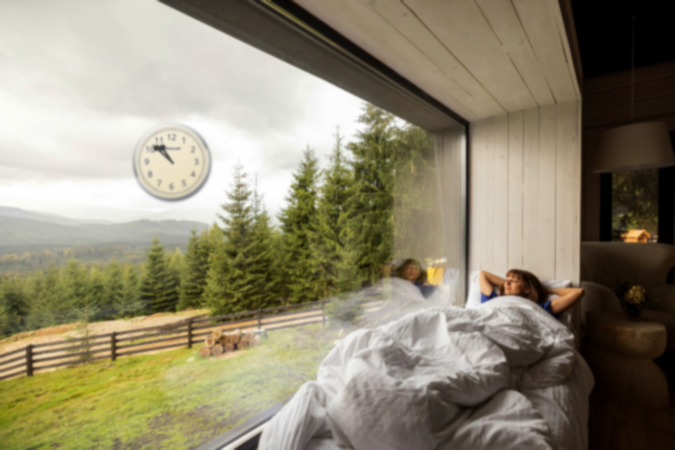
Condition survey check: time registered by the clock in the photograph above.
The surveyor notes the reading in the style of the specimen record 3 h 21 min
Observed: 10 h 52 min
